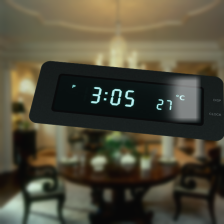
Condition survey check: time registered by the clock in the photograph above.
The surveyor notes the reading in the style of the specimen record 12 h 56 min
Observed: 3 h 05 min
